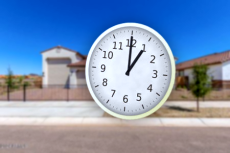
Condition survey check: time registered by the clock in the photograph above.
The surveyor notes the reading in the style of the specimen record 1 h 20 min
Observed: 1 h 00 min
